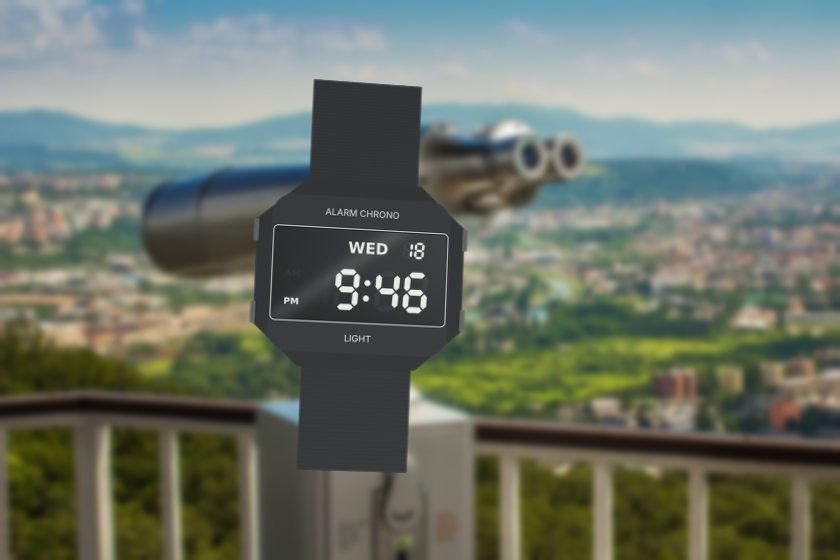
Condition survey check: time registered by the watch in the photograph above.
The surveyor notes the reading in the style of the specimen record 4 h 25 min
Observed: 9 h 46 min
